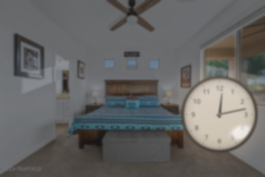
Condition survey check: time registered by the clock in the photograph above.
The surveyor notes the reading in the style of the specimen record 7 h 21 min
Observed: 12 h 13 min
